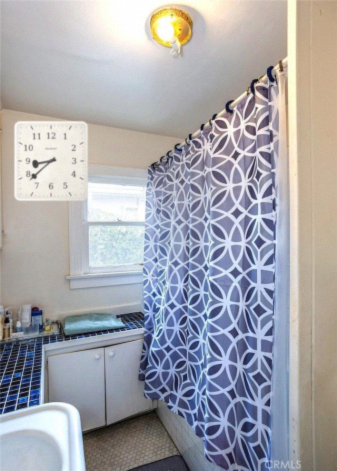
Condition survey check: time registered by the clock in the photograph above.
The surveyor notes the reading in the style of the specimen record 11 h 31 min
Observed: 8 h 38 min
